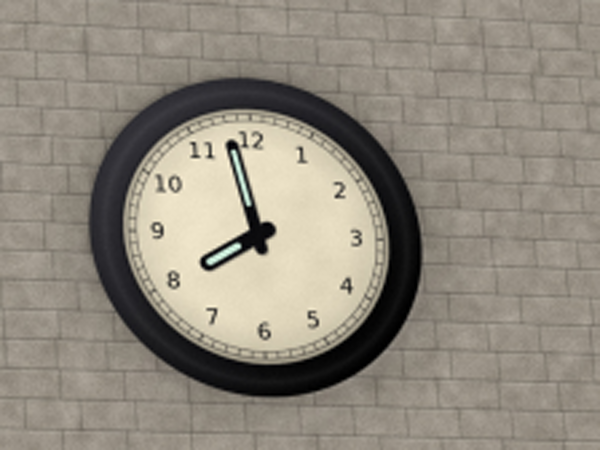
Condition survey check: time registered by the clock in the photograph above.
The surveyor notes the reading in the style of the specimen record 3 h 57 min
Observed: 7 h 58 min
